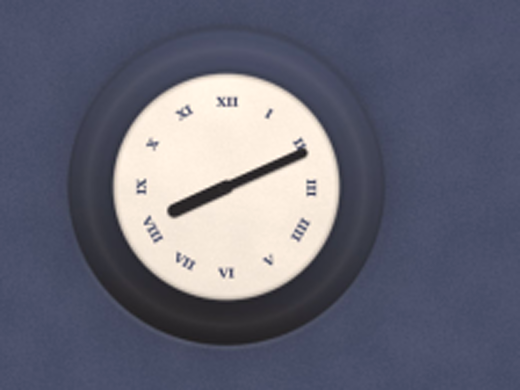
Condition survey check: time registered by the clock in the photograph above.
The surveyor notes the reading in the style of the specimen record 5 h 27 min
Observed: 8 h 11 min
